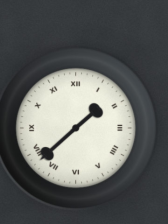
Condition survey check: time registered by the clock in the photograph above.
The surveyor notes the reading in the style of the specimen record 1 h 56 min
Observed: 1 h 38 min
